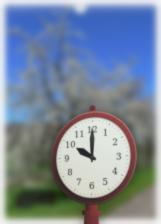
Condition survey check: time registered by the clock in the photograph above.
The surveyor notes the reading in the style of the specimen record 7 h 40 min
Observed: 10 h 00 min
